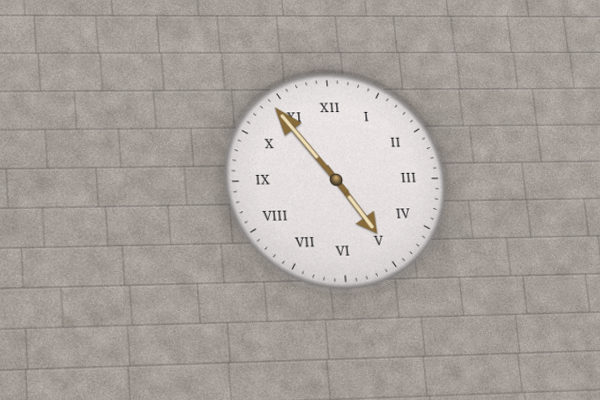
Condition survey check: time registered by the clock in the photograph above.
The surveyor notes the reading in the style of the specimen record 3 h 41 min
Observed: 4 h 54 min
